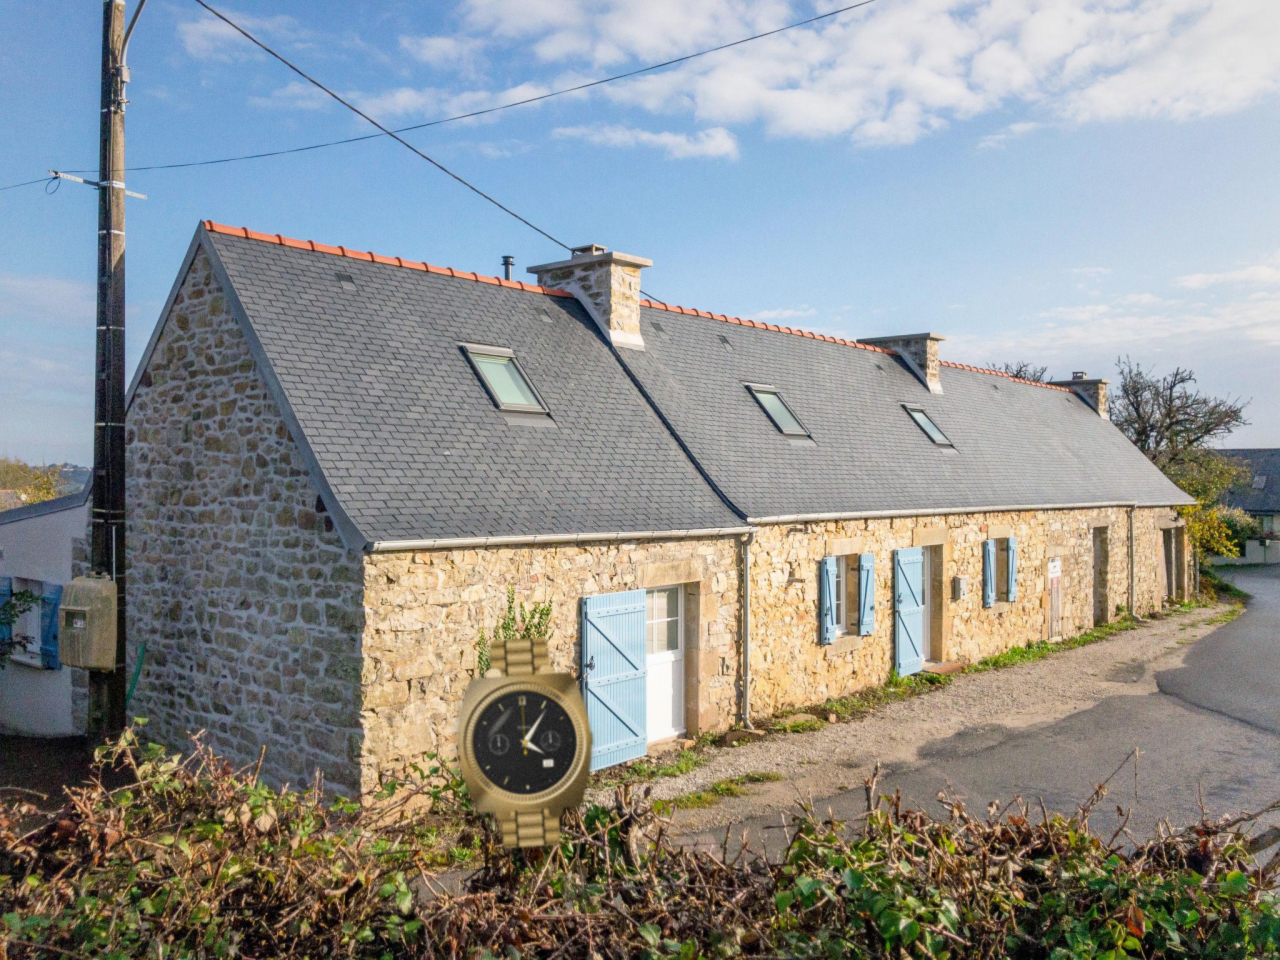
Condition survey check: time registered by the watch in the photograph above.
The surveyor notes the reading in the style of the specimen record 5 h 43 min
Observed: 4 h 06 min
